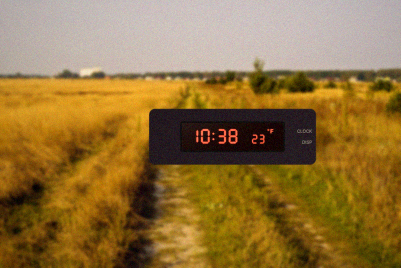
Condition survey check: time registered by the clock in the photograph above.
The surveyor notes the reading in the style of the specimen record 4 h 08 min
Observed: 10 h 38 min
